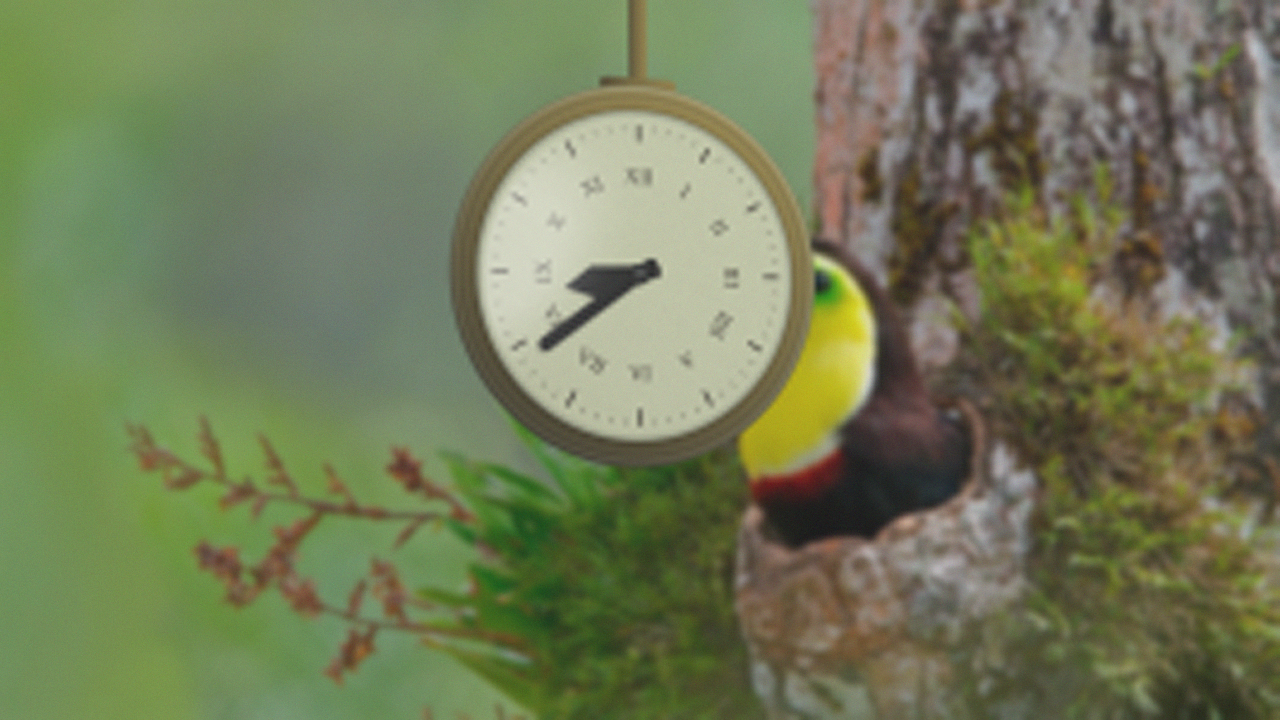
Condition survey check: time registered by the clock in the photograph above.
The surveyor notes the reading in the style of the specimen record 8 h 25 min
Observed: 8 h 39 min
